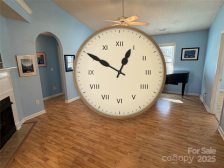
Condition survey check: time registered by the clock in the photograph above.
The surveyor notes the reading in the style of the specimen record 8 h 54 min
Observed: 12 h 50 min
